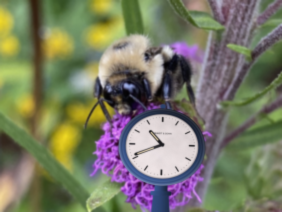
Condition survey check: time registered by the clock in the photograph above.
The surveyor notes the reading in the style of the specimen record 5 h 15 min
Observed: 10 h 41 min
